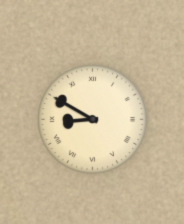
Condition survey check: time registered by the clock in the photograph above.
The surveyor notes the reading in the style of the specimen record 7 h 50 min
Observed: 8 h 50 min
